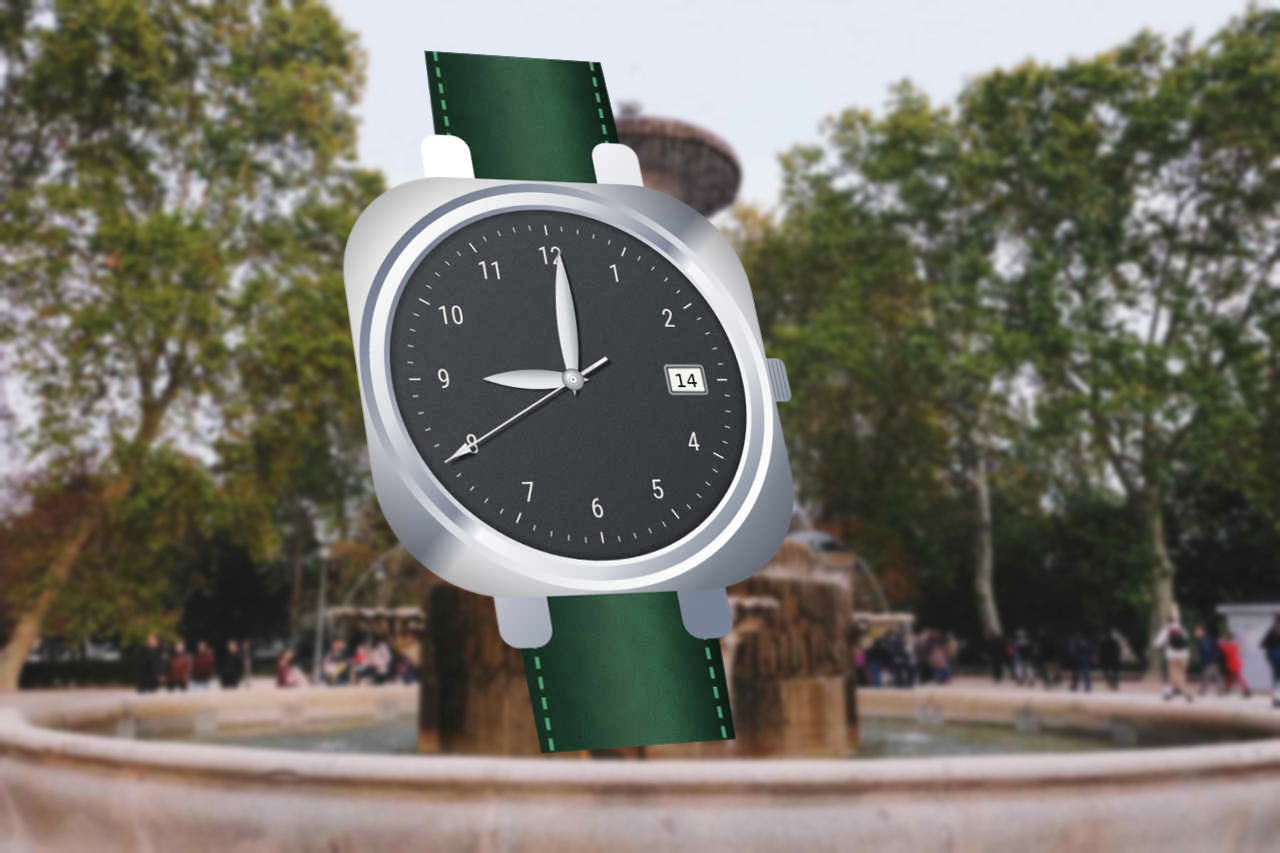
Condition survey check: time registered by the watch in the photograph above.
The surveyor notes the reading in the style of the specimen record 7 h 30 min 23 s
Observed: 9 h 00 min 40 s
